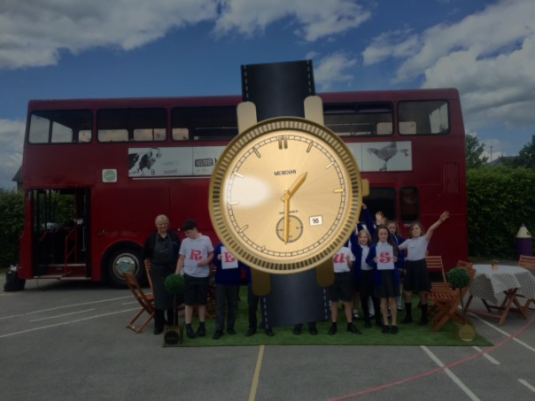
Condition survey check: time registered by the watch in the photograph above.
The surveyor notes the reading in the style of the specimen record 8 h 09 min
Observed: 1 h 31 min
